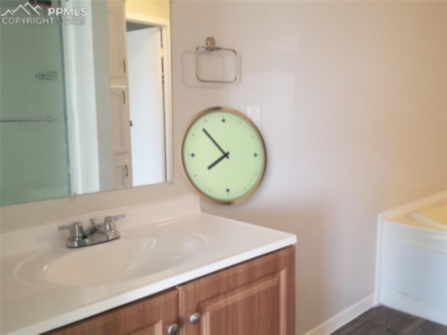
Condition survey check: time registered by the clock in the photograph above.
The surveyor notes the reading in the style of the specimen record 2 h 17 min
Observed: 7 h 53 min
